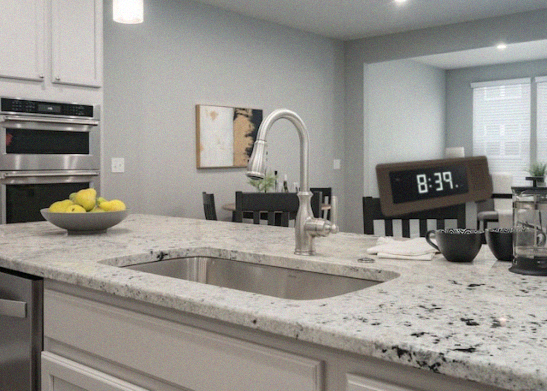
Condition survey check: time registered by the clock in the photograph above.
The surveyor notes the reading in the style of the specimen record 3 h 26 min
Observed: 8 h 39 min
